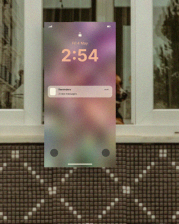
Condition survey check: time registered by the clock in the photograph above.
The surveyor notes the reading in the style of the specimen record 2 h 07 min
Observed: 2 h 54 min
